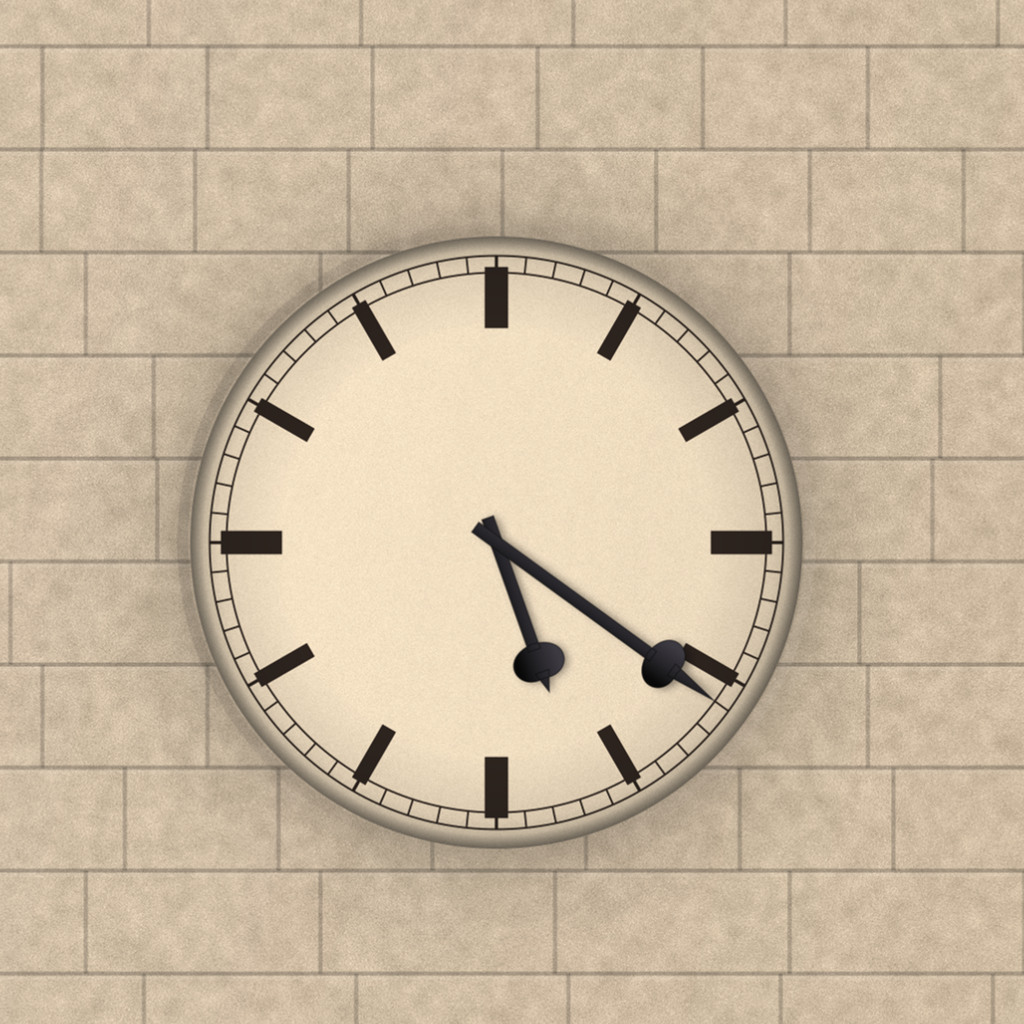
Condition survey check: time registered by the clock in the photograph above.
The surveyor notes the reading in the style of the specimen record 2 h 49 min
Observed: 5 h 21 min
